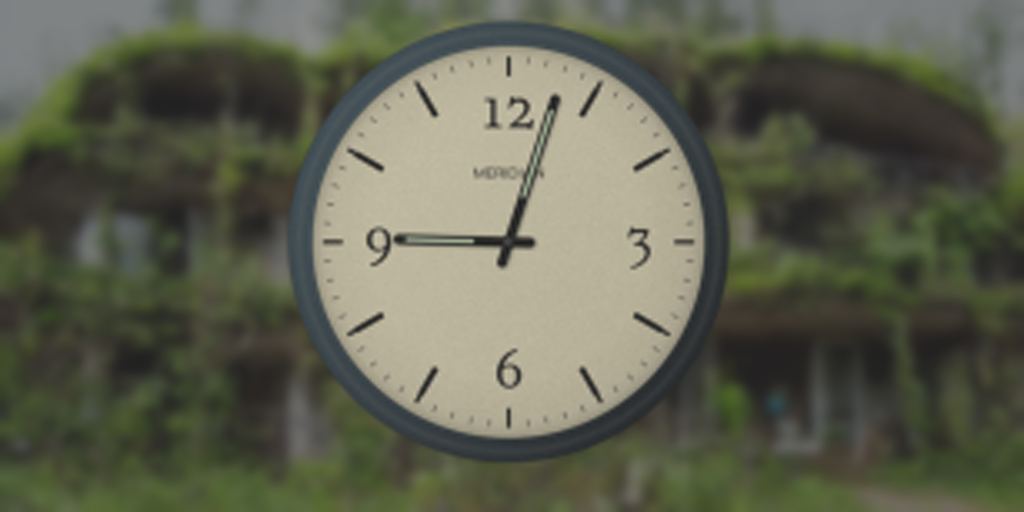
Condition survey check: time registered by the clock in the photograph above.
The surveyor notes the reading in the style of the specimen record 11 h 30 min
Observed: 9 h 03 min
